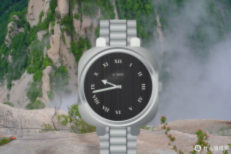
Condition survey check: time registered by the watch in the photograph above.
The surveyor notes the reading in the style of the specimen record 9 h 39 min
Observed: 9 h 43 min
